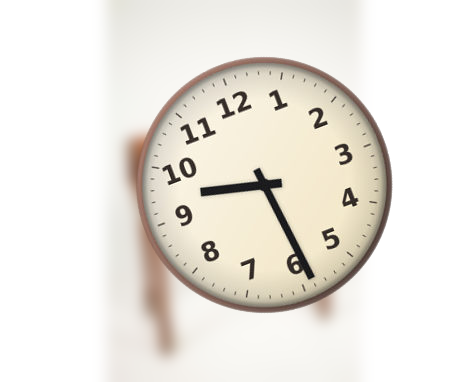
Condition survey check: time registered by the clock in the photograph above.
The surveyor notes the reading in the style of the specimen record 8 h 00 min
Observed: 9 h 29 min
